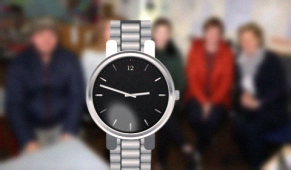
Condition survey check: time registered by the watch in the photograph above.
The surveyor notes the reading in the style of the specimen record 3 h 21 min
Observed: 2 h 48 min
